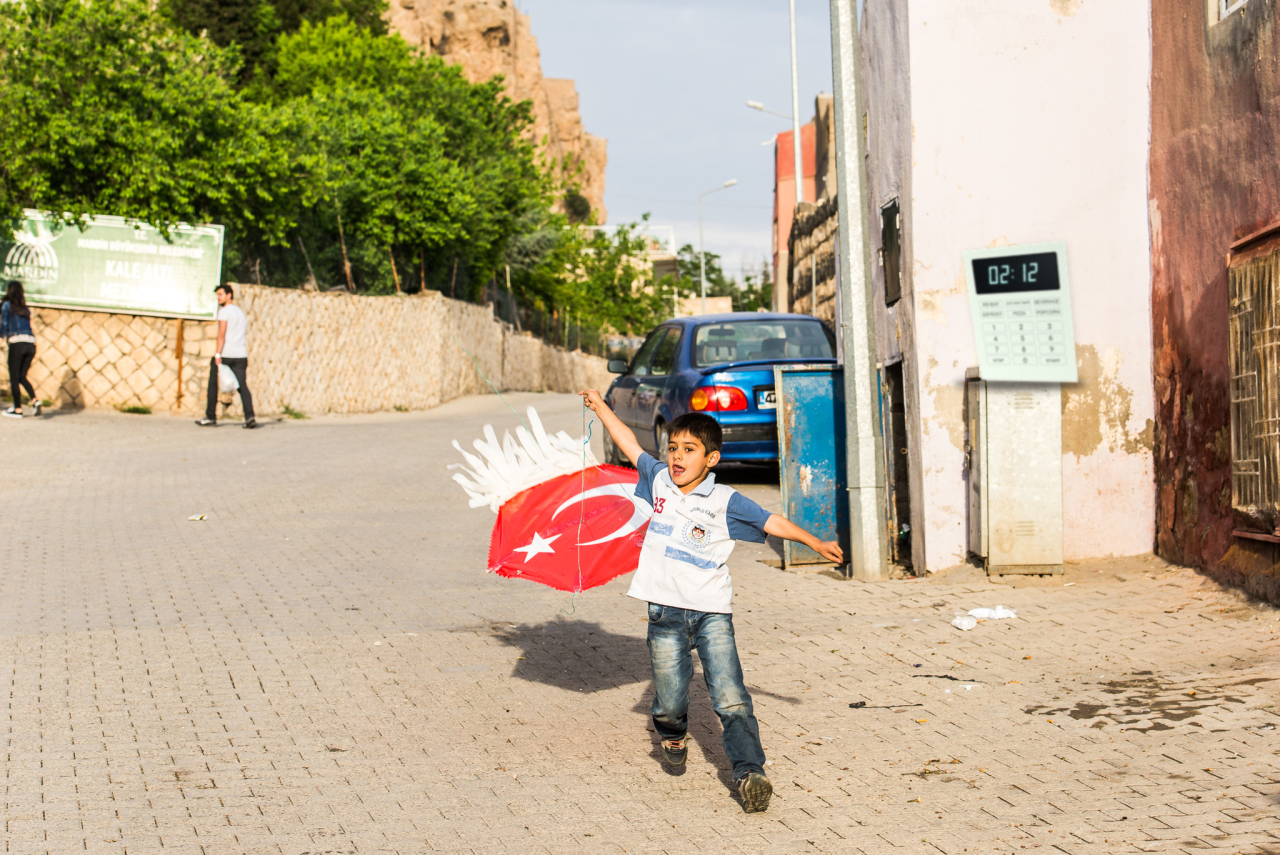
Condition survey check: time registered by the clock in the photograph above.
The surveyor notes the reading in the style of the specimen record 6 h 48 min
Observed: 2 h 12 min
